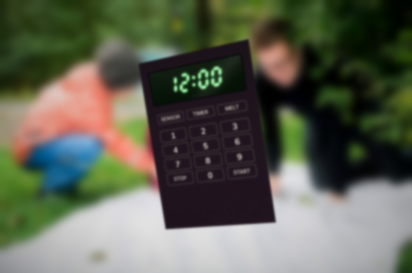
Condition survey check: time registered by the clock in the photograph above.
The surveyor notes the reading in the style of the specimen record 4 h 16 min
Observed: 12 h 00 min
